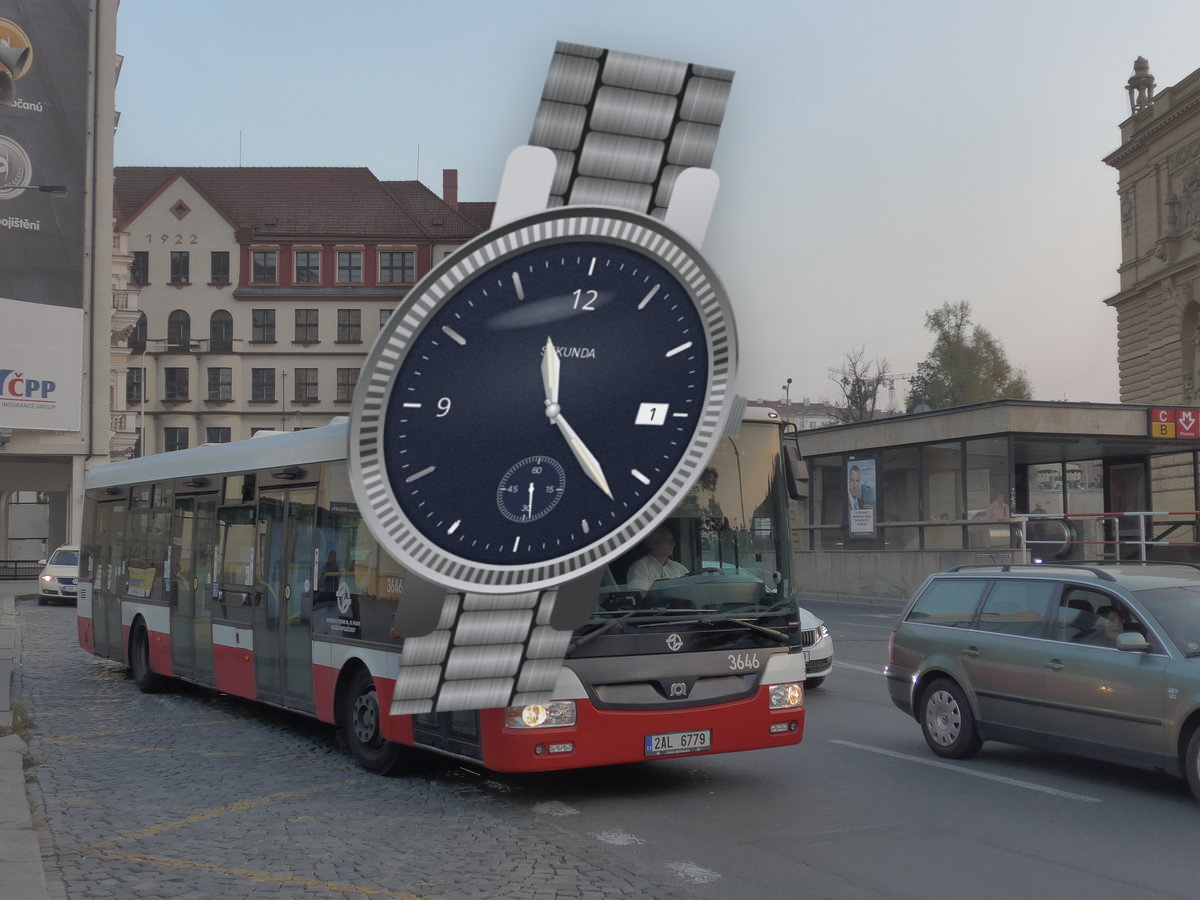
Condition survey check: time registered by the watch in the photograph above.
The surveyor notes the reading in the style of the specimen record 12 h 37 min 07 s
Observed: 11 h 22 min 28 s
